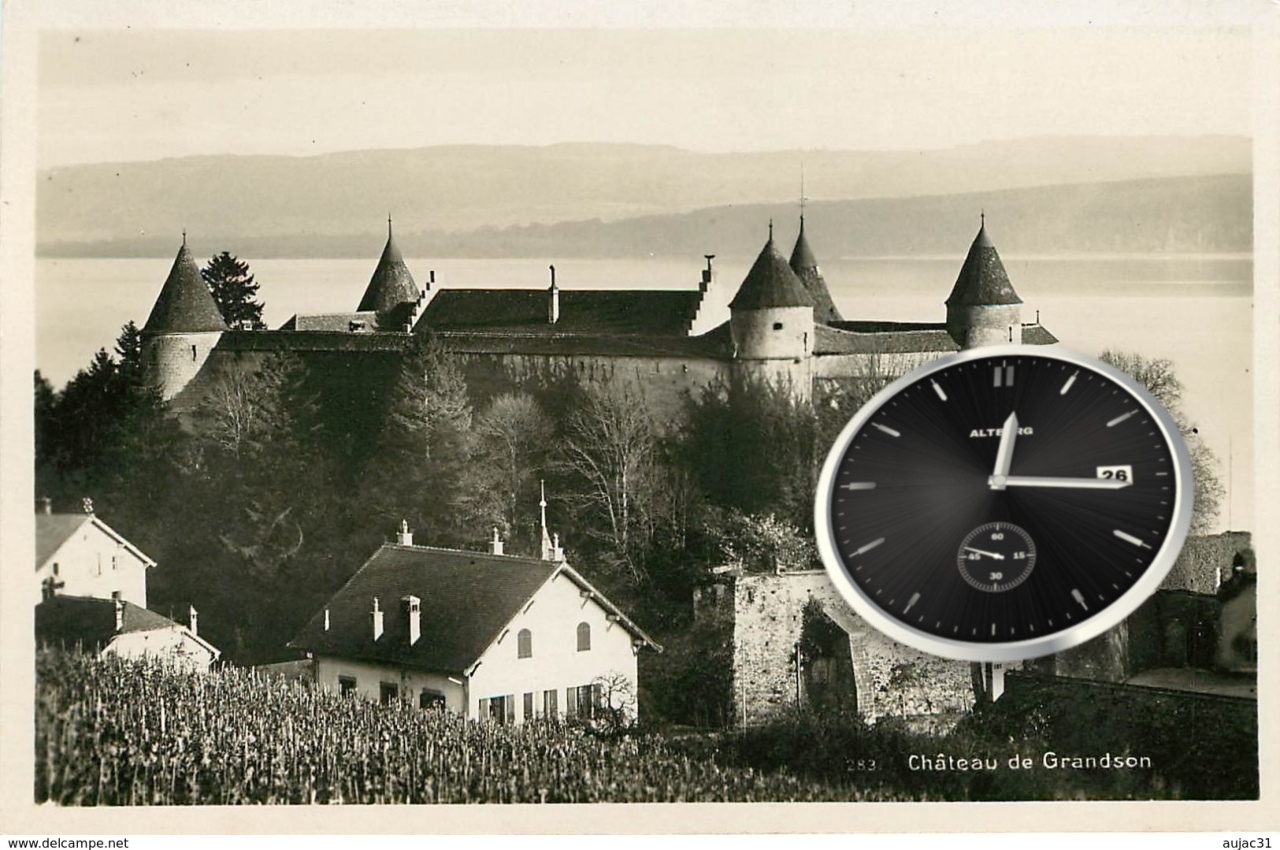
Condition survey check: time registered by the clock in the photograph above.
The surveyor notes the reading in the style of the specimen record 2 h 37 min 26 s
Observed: 12 h 15 min 48 s
